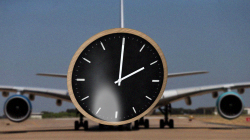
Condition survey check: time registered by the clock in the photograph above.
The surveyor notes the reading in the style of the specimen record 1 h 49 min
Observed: 2 h 00 min
